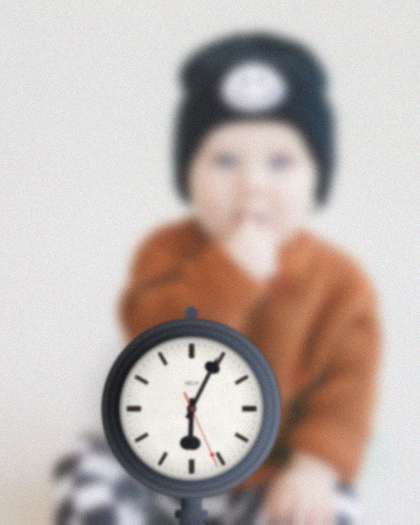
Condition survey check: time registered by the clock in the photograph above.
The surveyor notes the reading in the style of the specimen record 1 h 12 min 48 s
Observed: 6 h 04 min 26 s
